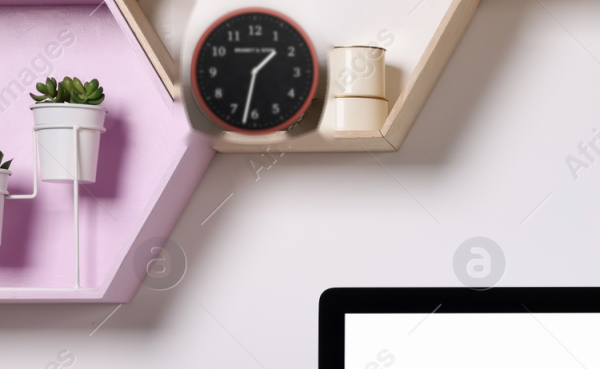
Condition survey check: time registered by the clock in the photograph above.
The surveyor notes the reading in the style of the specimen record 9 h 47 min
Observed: 1 h 32 min
